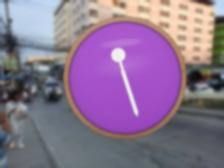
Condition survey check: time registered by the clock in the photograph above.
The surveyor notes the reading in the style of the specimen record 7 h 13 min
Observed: 11 h 27 min
